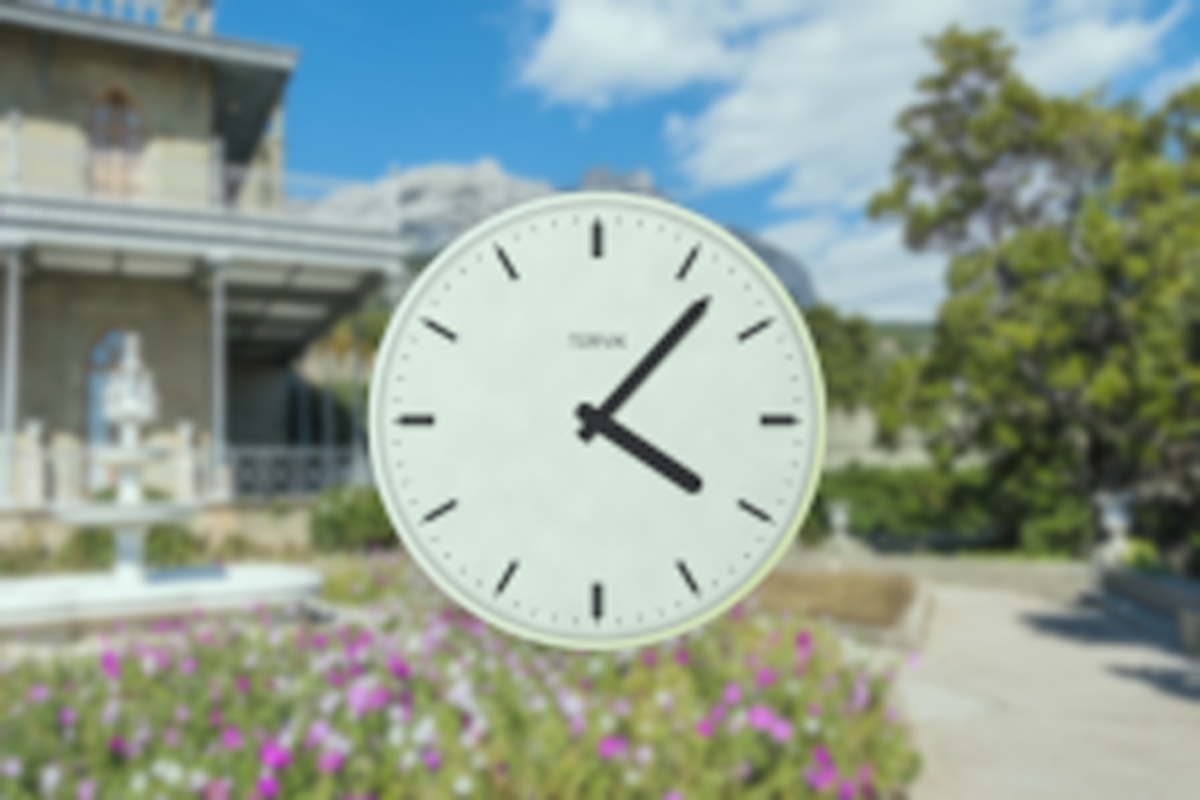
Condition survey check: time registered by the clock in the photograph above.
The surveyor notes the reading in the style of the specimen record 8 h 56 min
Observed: 4 h 07 min
